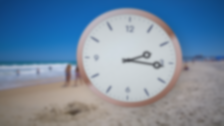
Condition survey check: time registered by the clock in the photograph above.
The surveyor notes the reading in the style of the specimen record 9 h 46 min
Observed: 2 h 16 min
